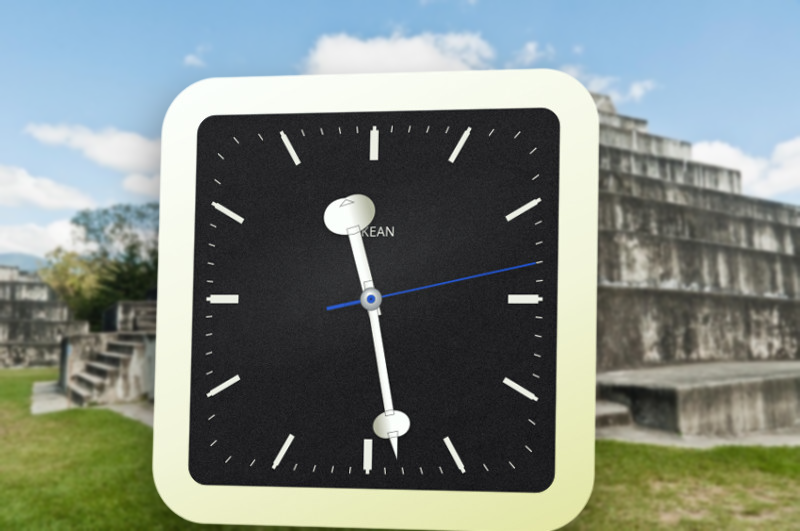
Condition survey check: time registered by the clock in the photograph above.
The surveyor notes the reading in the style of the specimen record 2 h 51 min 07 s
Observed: 11 h 28 min 13 s
